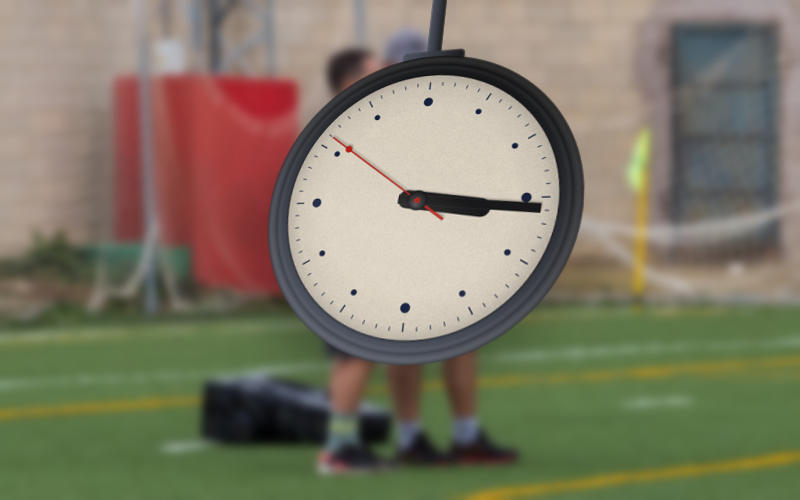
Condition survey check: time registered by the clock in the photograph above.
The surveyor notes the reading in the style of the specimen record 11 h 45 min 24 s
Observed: 3 h 15 min 51 s
